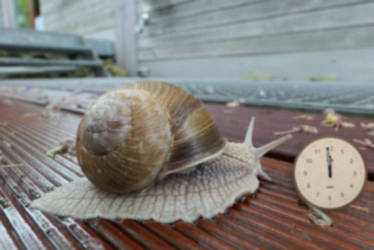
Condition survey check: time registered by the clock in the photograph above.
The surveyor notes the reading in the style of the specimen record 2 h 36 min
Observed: 11 h 59 min
